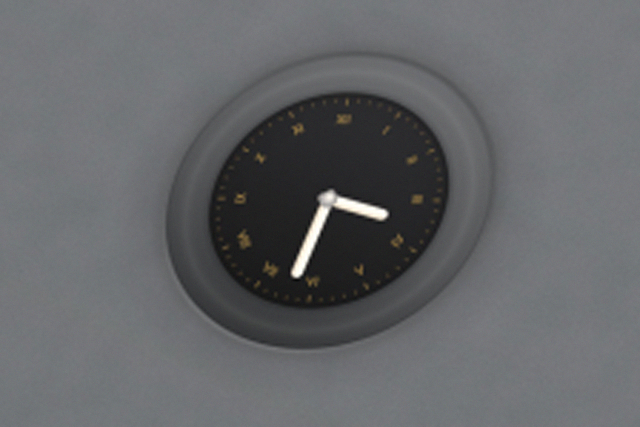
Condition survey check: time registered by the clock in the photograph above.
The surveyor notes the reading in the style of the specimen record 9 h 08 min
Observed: 3 h 32 min
